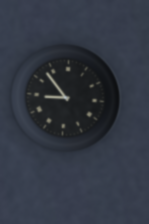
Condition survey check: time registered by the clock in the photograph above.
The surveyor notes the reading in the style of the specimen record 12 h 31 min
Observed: 8 h 53 min
